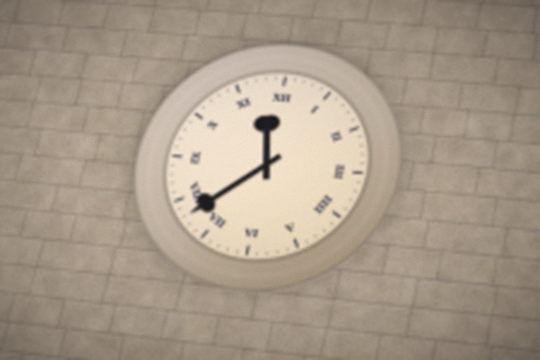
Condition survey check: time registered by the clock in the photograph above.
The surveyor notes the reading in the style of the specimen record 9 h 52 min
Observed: 11 h 38 min
